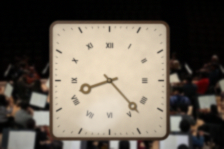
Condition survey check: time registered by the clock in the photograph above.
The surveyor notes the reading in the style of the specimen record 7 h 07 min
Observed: 8 h 23 min
